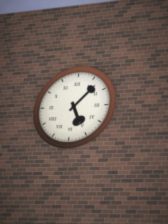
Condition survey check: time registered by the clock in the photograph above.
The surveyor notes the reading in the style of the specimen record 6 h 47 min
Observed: 5 h 07 min
